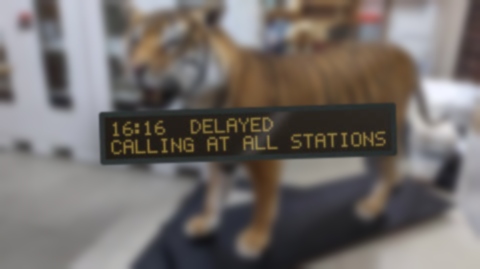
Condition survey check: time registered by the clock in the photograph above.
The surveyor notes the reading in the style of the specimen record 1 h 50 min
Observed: 16 h 16 min
